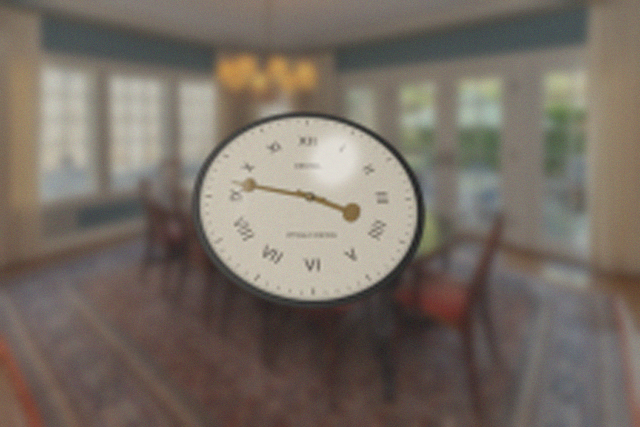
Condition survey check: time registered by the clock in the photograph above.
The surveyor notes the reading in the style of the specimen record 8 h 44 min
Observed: 3 h 47 min
